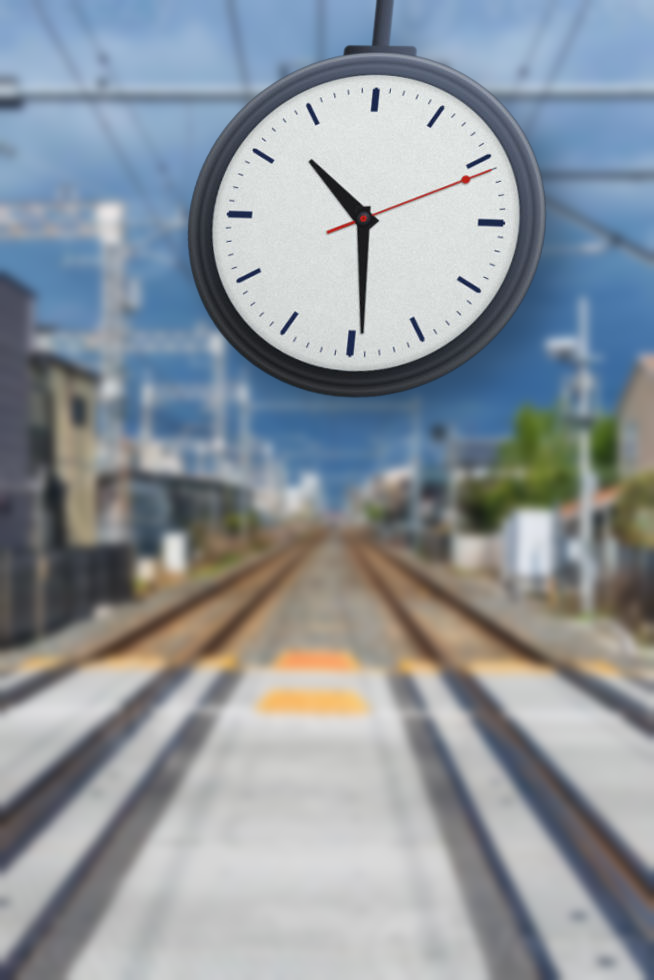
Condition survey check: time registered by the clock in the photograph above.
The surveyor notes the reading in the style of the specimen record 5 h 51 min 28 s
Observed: 10 h 29 min 11 s
